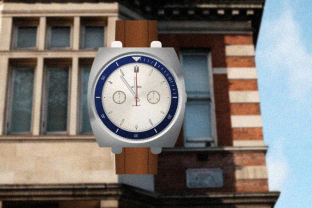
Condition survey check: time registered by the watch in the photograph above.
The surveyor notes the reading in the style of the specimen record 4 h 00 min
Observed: 11 h 54 min
